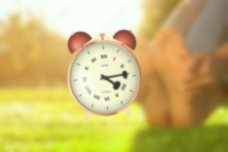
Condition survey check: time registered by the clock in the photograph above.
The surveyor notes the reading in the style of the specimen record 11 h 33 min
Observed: 4 h 14 min
